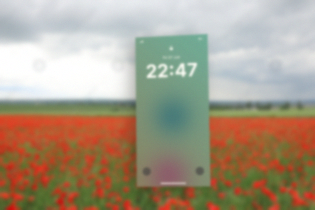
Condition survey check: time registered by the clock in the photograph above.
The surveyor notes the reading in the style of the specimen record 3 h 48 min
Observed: 22 h 47 min
